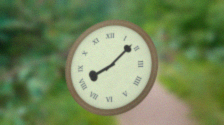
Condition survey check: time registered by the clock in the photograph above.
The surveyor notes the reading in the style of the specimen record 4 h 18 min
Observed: 8 h 08 min
